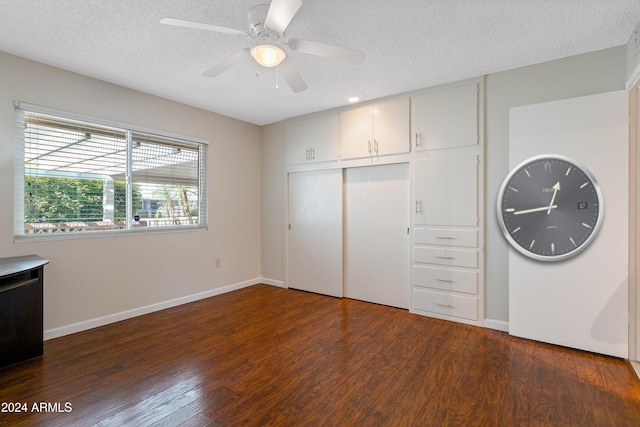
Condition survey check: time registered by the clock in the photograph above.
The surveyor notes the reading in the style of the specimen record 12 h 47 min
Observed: 12 h 44 min
